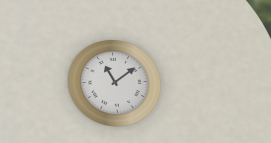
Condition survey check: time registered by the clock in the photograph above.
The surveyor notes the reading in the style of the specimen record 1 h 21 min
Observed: 11 h 09 min
